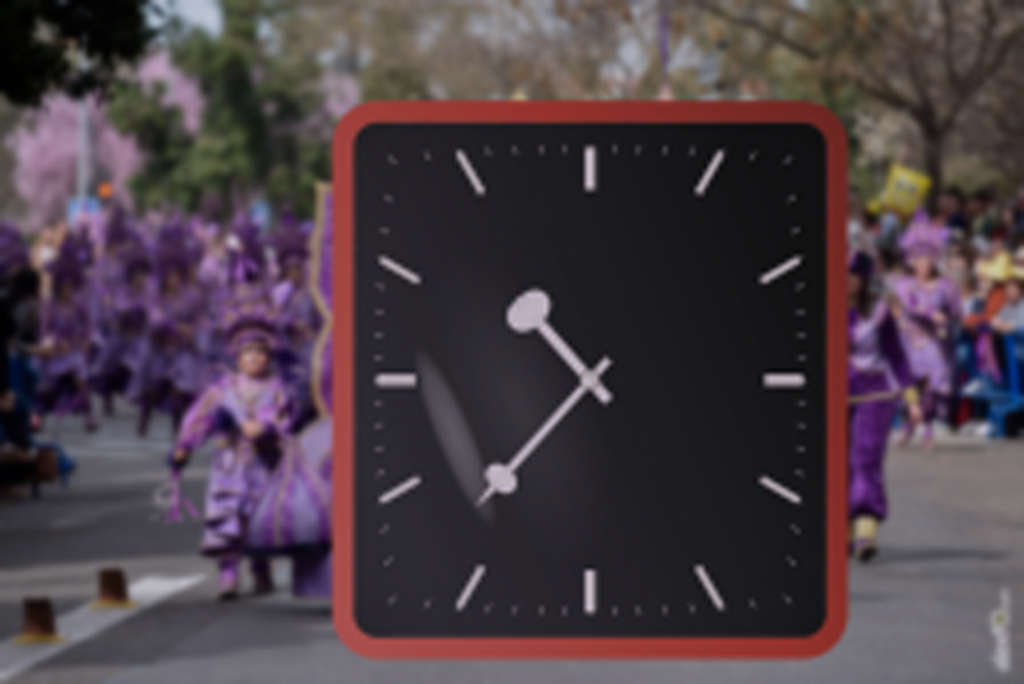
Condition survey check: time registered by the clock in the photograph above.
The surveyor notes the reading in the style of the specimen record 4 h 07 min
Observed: 10 h 37 min
